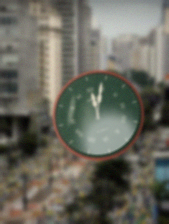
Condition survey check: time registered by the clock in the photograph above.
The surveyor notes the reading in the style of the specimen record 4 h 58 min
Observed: 12 h 04 min
